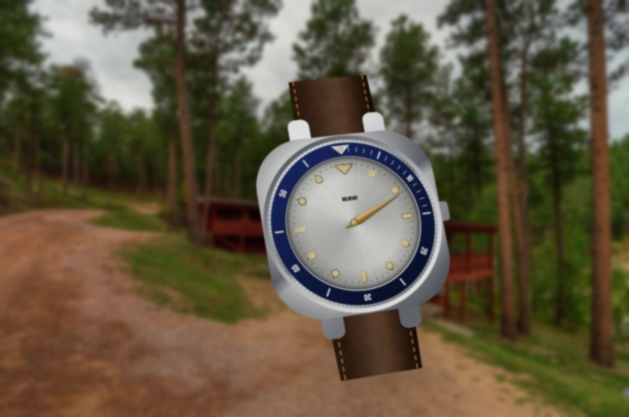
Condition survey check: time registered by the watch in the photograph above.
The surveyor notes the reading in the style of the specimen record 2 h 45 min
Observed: 2 h 11 min
